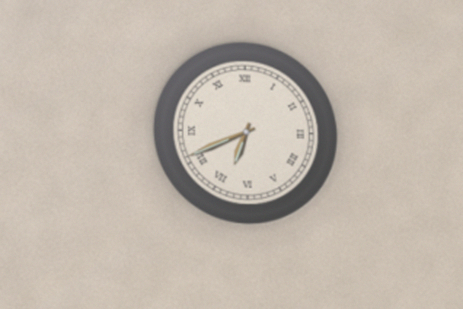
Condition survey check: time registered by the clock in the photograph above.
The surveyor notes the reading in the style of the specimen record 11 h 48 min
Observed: 6 h 41 min
